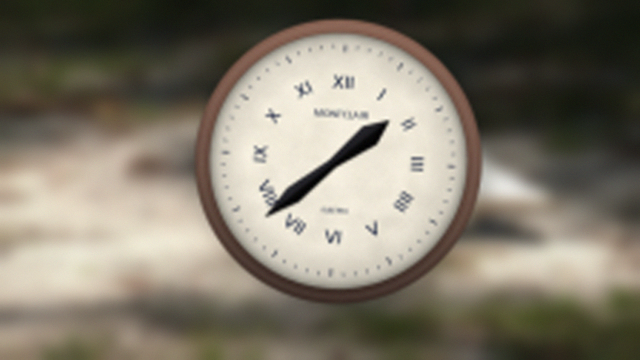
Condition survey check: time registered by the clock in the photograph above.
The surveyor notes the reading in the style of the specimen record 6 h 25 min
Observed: 1 h 38 min
